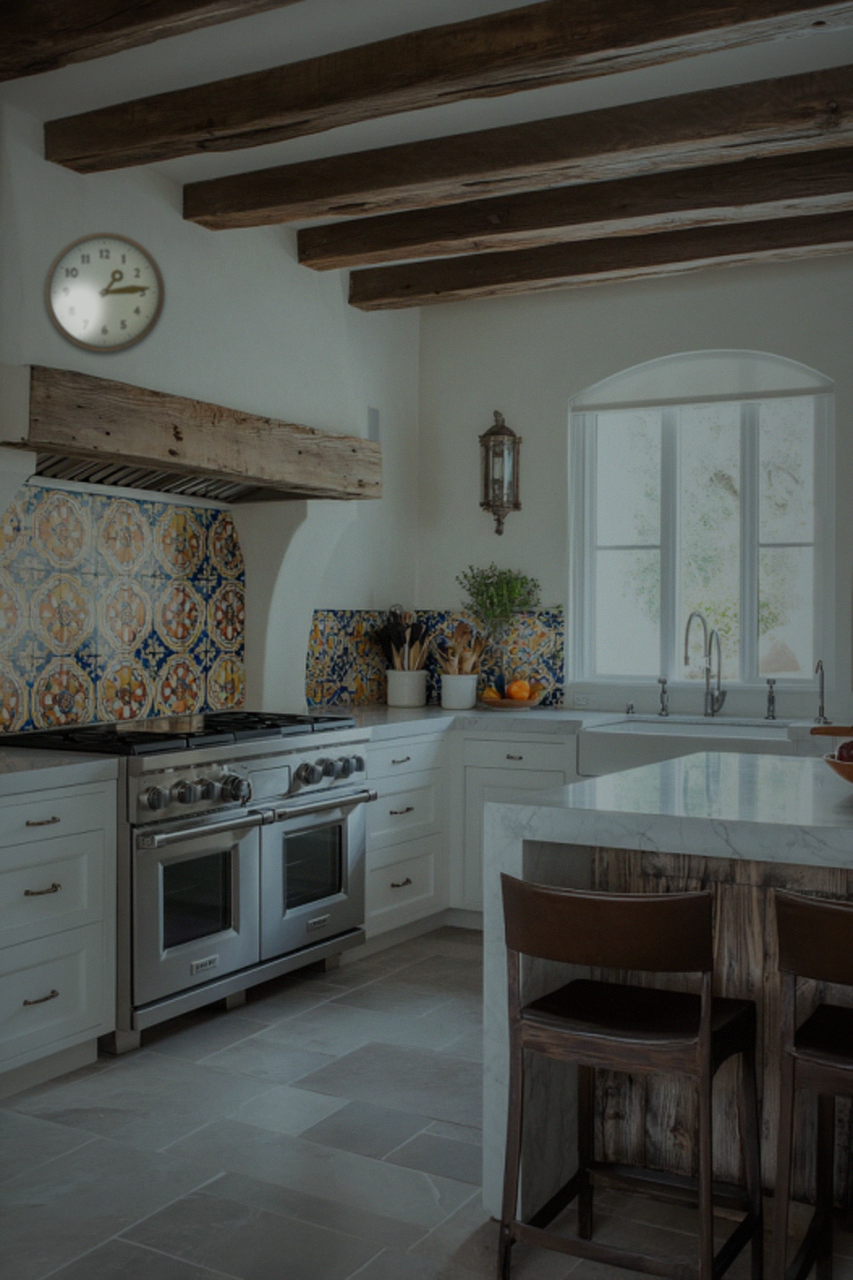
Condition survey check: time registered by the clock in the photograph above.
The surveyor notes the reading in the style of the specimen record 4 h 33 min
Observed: 1 h 14 min
